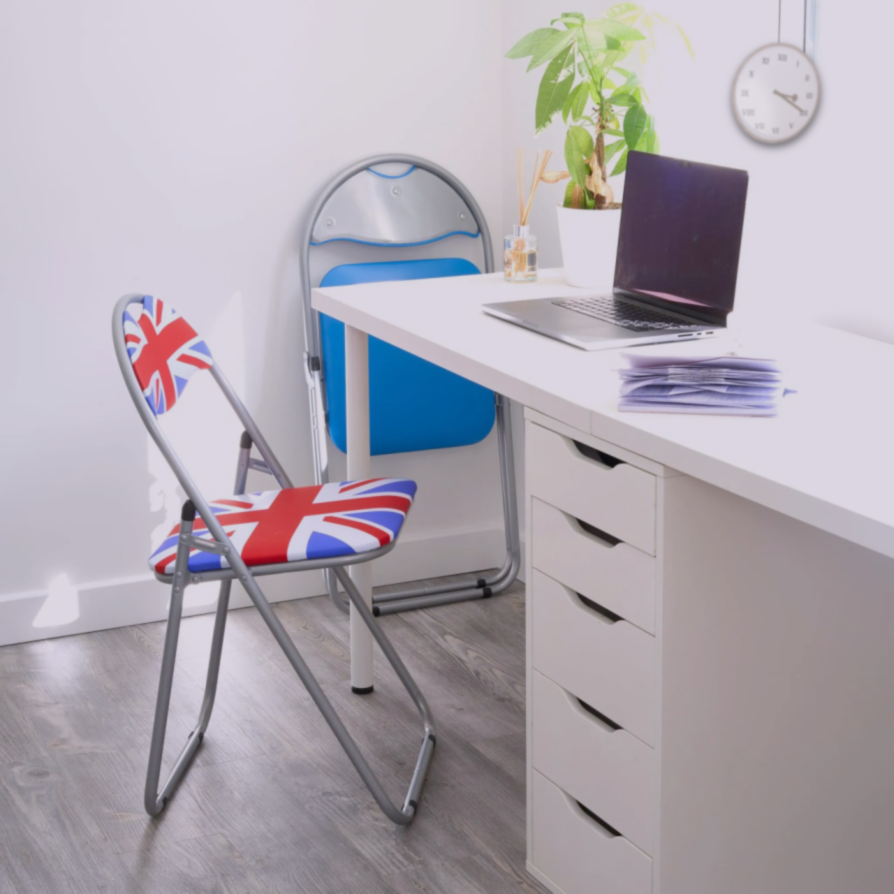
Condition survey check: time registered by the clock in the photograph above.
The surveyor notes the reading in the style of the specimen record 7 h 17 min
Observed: 3 h 20 min
